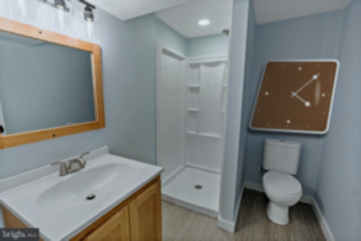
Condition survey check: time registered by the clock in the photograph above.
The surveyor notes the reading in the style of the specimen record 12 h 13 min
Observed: 4 h 07 min
